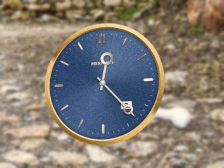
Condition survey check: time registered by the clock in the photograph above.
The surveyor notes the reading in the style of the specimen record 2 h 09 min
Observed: 12 h 23 min
